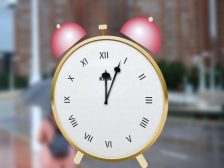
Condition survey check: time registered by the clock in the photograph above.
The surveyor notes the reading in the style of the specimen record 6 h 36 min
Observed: 12 h 04 min
